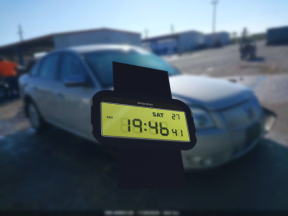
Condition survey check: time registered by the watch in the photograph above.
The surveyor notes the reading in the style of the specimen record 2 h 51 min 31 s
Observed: 19 h 46 min 41 s
